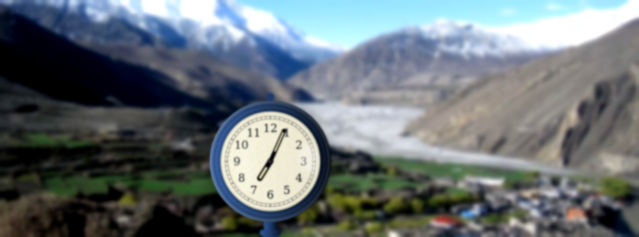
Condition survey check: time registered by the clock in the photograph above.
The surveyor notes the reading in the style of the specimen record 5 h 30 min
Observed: 7 h 04 min
